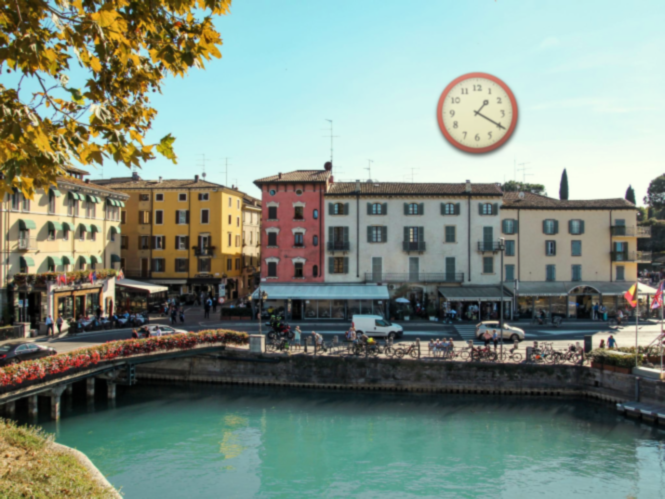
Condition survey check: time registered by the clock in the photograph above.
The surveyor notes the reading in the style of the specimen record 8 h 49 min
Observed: 1 h 20 min
